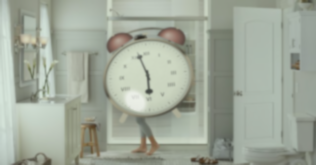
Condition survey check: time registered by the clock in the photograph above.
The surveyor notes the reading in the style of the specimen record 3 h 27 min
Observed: 5 h 57 min
